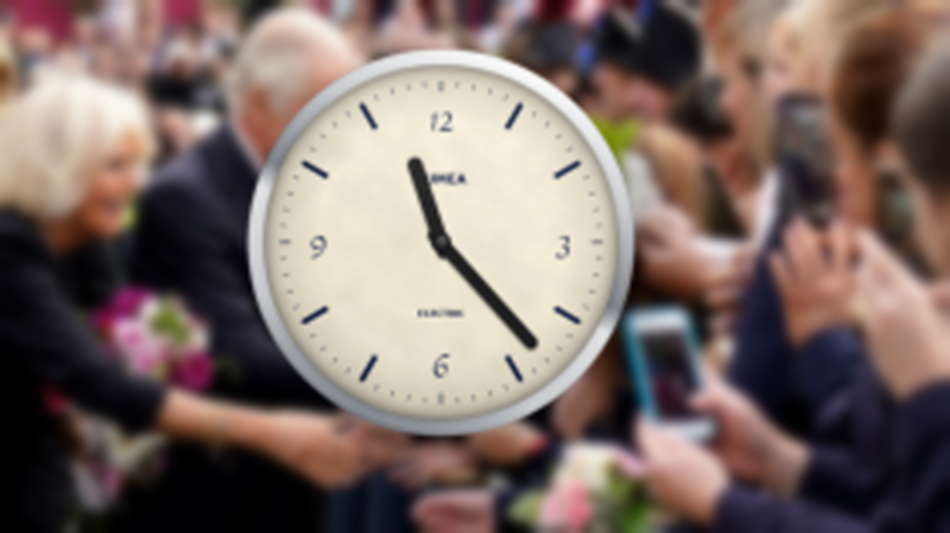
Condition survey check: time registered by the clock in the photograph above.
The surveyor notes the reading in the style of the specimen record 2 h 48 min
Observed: 11 h 23 min
